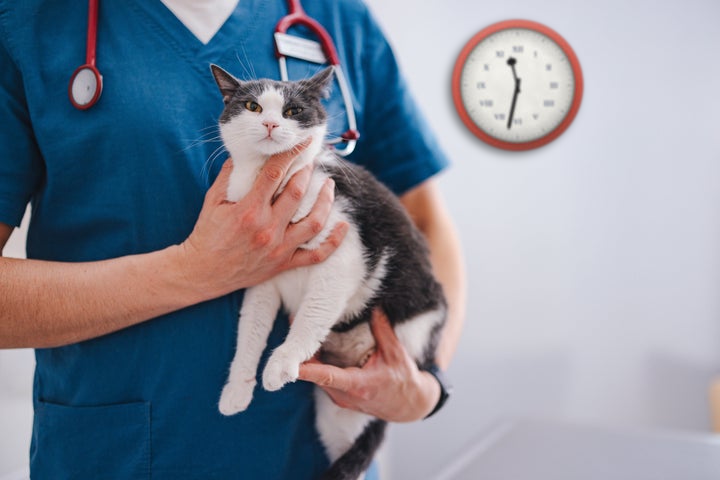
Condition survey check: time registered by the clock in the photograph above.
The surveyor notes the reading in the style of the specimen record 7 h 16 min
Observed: 11 h 32 min
